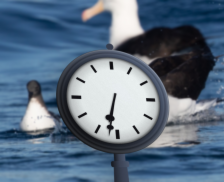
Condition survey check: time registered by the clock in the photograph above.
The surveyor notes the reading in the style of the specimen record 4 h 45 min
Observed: 6 h 32 min
